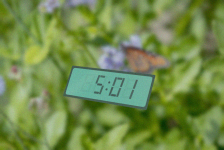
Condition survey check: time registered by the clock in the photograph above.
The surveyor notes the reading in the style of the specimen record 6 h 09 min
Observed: 5 h 01 min
